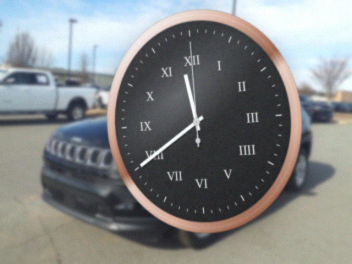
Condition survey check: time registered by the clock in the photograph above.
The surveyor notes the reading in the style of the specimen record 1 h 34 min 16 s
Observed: 11 h 40 min 00 s
